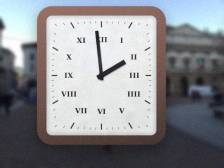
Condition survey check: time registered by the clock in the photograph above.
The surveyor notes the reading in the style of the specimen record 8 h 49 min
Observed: 1 h 59 min
